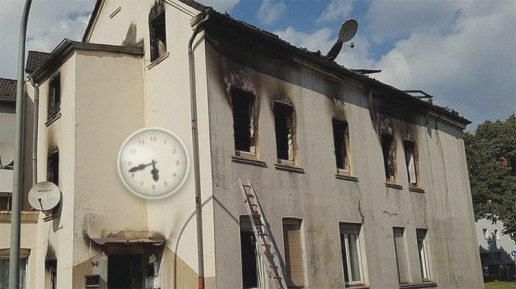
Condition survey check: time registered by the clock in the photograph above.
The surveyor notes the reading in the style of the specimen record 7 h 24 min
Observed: 5 h 42 min
